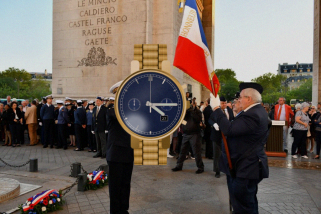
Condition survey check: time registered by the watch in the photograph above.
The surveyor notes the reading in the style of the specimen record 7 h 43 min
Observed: 4 h 15 min
